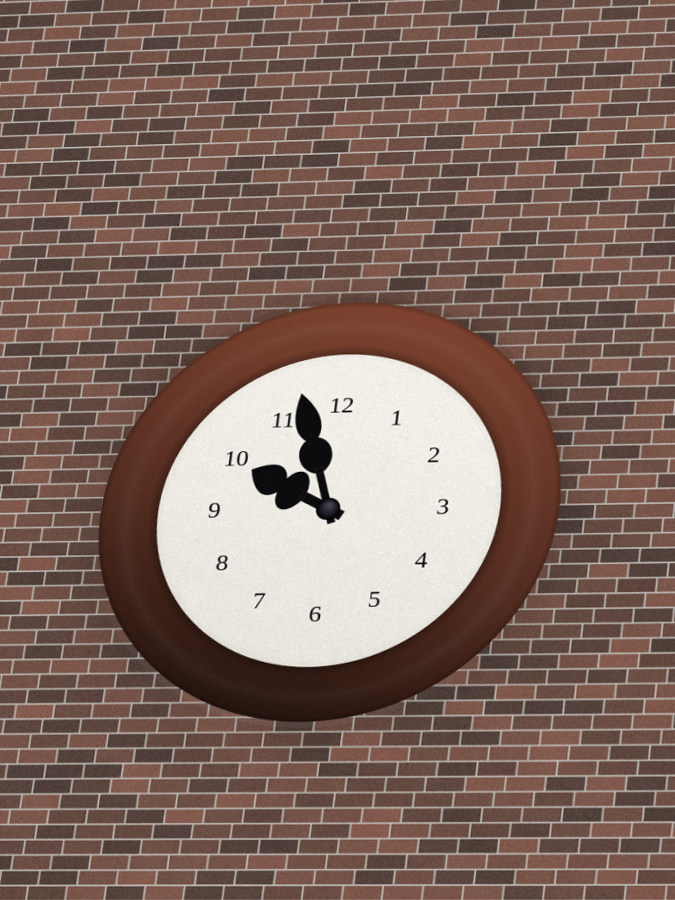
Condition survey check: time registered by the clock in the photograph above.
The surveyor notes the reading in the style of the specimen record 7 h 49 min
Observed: 9 h 57 min
